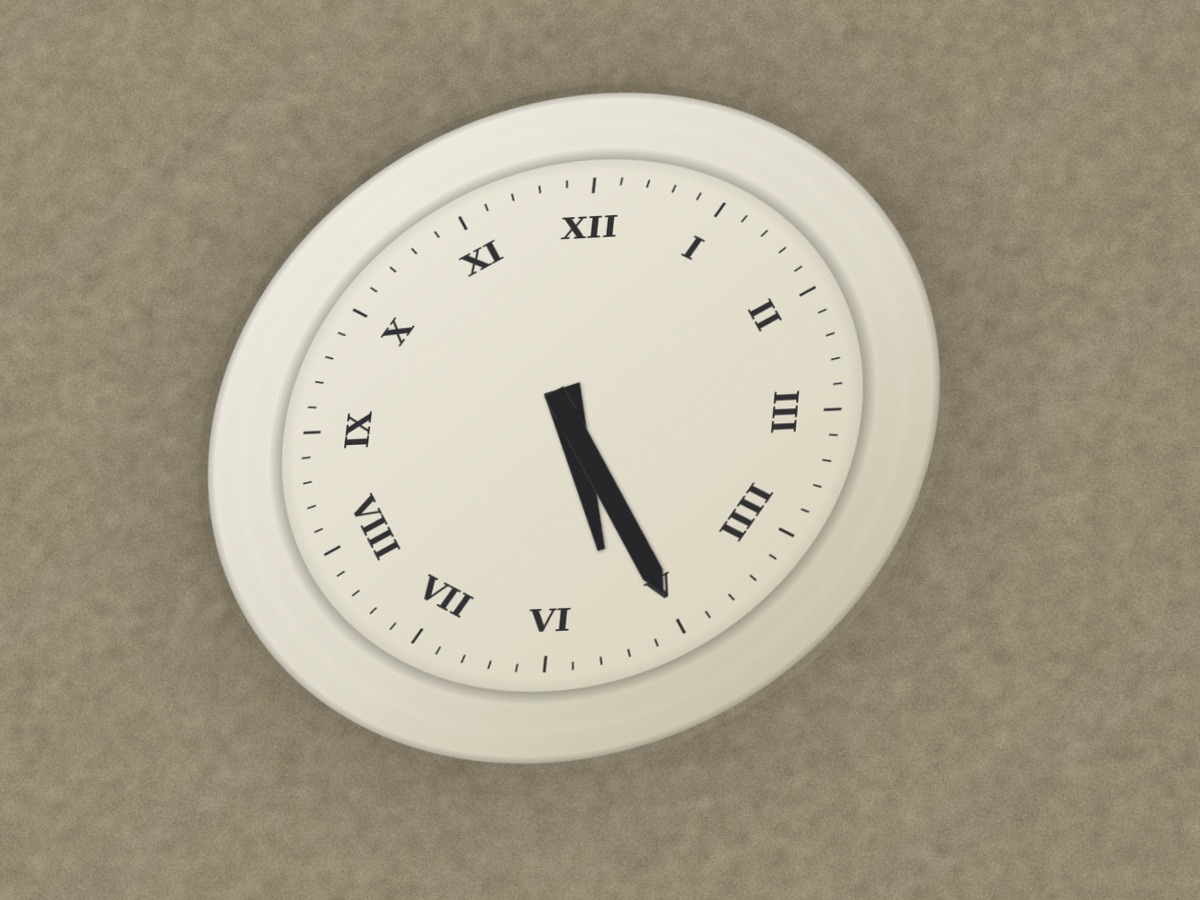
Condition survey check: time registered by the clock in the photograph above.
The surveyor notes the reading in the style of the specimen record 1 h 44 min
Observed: 5 h 25 min
